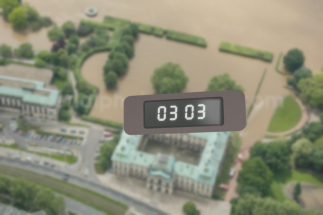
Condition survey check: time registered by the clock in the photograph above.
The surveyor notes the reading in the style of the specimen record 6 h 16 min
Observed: 3 h 03 min
